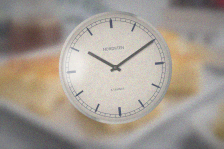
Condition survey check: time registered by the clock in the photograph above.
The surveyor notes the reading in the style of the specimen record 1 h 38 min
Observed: 10 h 10 min
